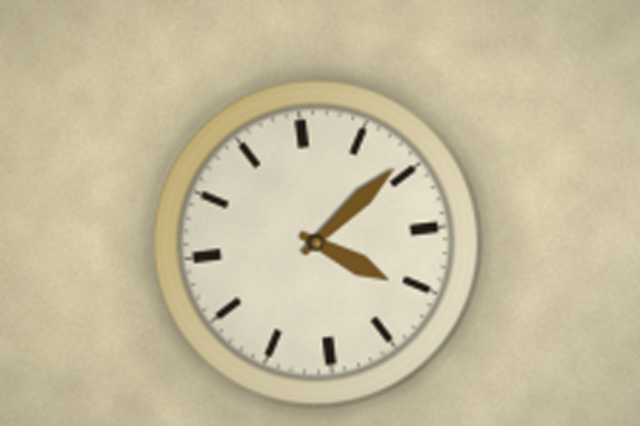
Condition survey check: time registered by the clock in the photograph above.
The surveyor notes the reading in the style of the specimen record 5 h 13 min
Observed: 4 h 09 min
